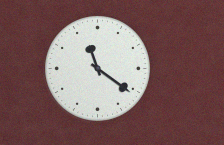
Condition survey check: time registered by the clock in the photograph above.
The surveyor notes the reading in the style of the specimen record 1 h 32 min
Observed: 11 h 21 min
